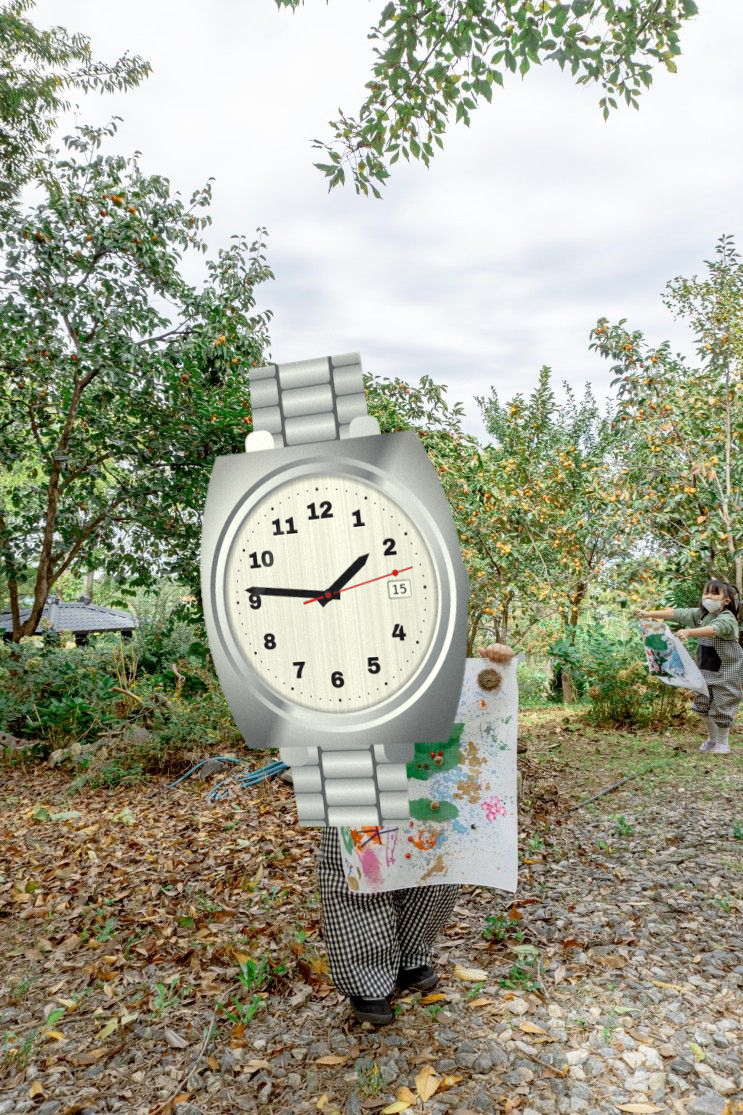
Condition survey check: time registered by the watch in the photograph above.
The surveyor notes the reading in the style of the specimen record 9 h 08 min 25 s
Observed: 1 h 46 min 13 s
